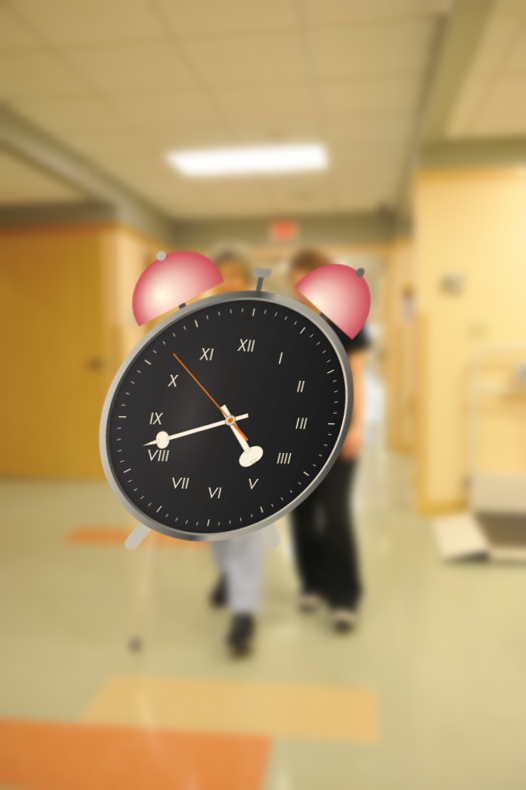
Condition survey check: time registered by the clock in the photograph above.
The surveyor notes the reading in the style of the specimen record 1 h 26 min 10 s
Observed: 4 h 41 min 52 s
